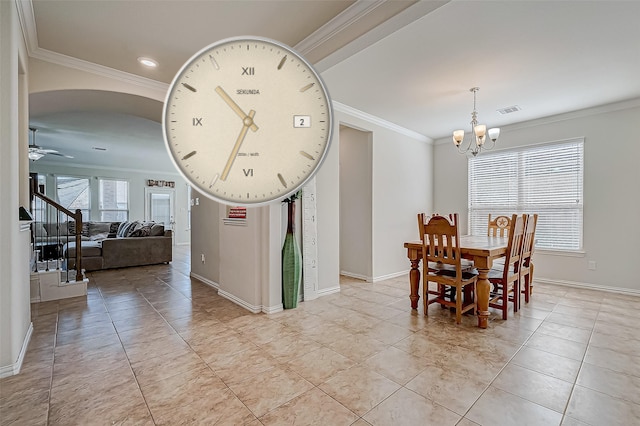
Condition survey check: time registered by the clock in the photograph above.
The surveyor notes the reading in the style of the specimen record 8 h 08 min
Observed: 10 h 34 min
